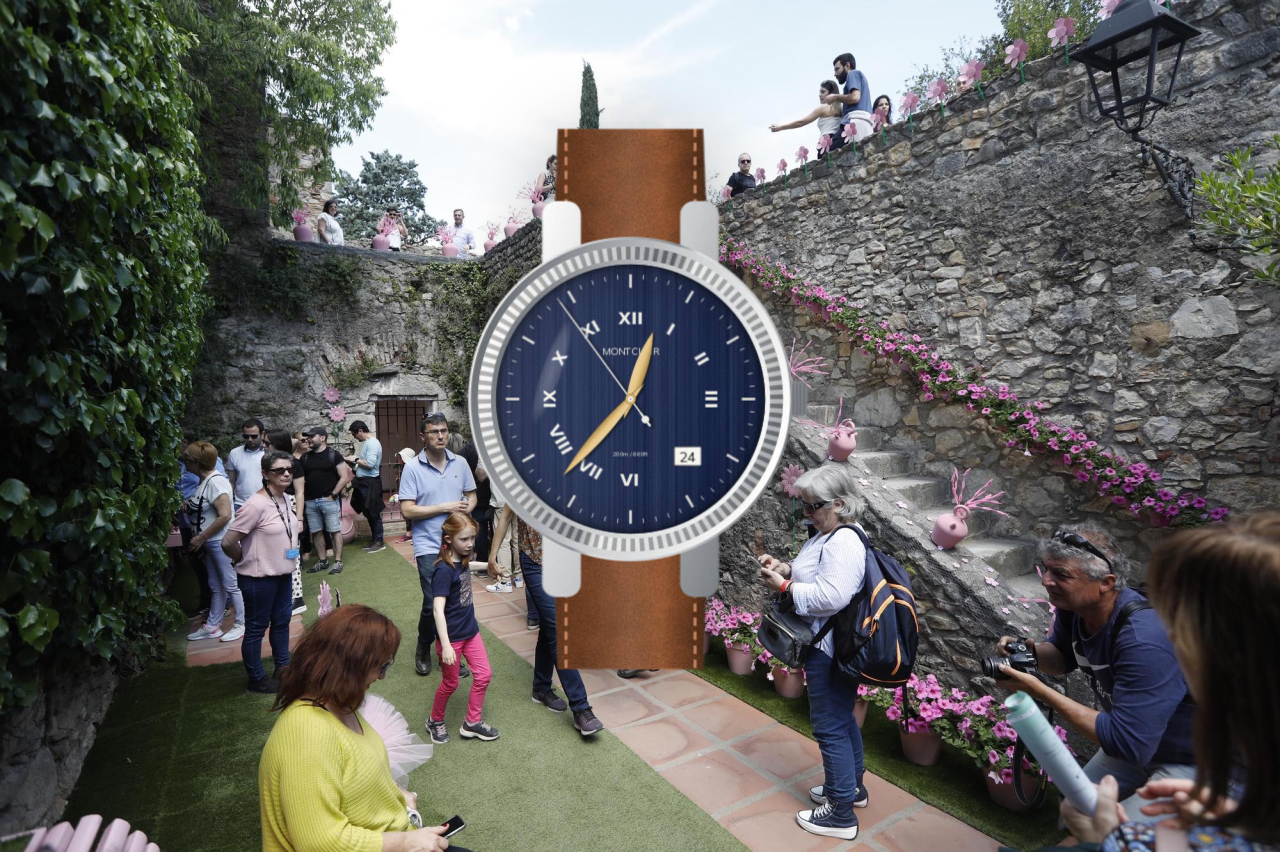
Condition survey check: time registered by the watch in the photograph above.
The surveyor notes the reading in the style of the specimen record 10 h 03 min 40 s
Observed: 12 h 36 min 54 s
